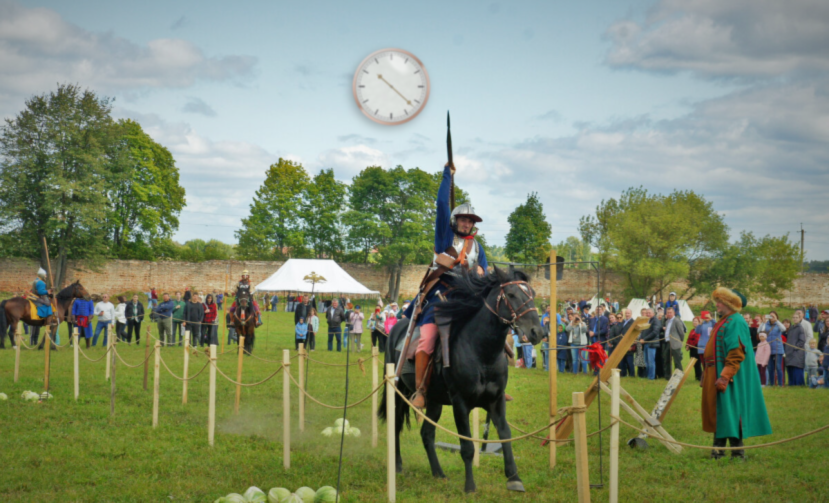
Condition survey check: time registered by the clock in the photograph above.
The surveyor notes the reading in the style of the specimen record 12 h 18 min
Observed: 10 h 22 min
